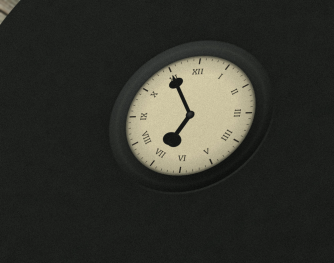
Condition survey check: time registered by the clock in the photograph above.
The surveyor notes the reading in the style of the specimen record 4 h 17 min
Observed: 6 h 55 min
